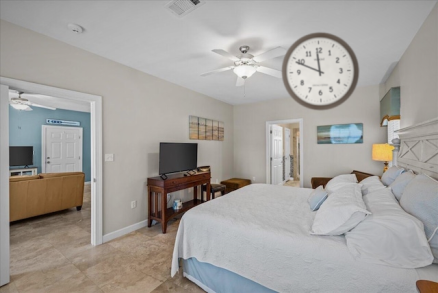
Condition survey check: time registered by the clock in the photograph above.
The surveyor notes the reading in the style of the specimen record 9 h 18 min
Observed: 11 h 49 min
